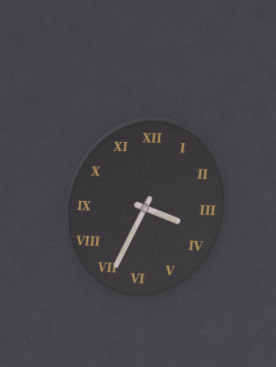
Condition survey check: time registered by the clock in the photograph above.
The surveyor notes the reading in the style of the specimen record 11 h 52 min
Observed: 3 h 34 min
